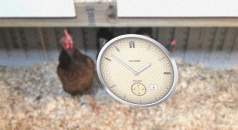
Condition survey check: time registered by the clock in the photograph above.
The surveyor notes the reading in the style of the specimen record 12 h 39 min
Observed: 1 h 52 min
